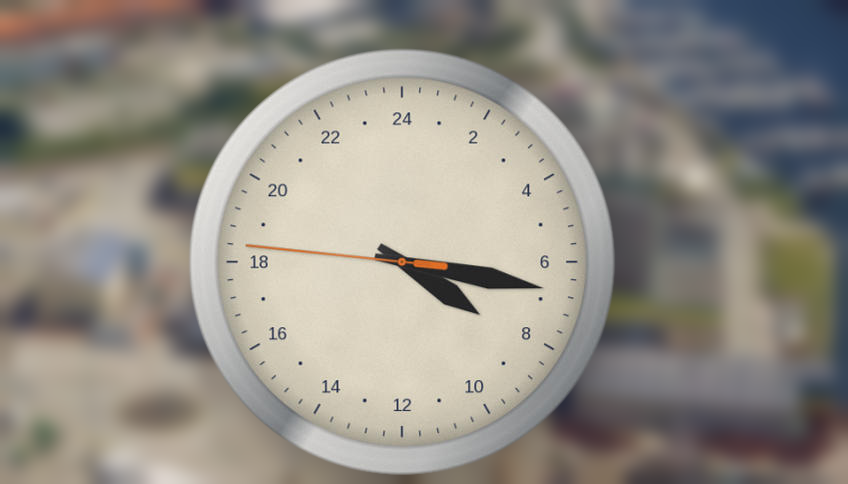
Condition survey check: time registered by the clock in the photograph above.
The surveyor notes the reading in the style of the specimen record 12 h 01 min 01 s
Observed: 8 h 16 min 46 s
